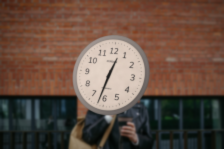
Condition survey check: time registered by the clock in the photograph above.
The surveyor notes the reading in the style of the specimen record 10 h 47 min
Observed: 12 h 32 min
